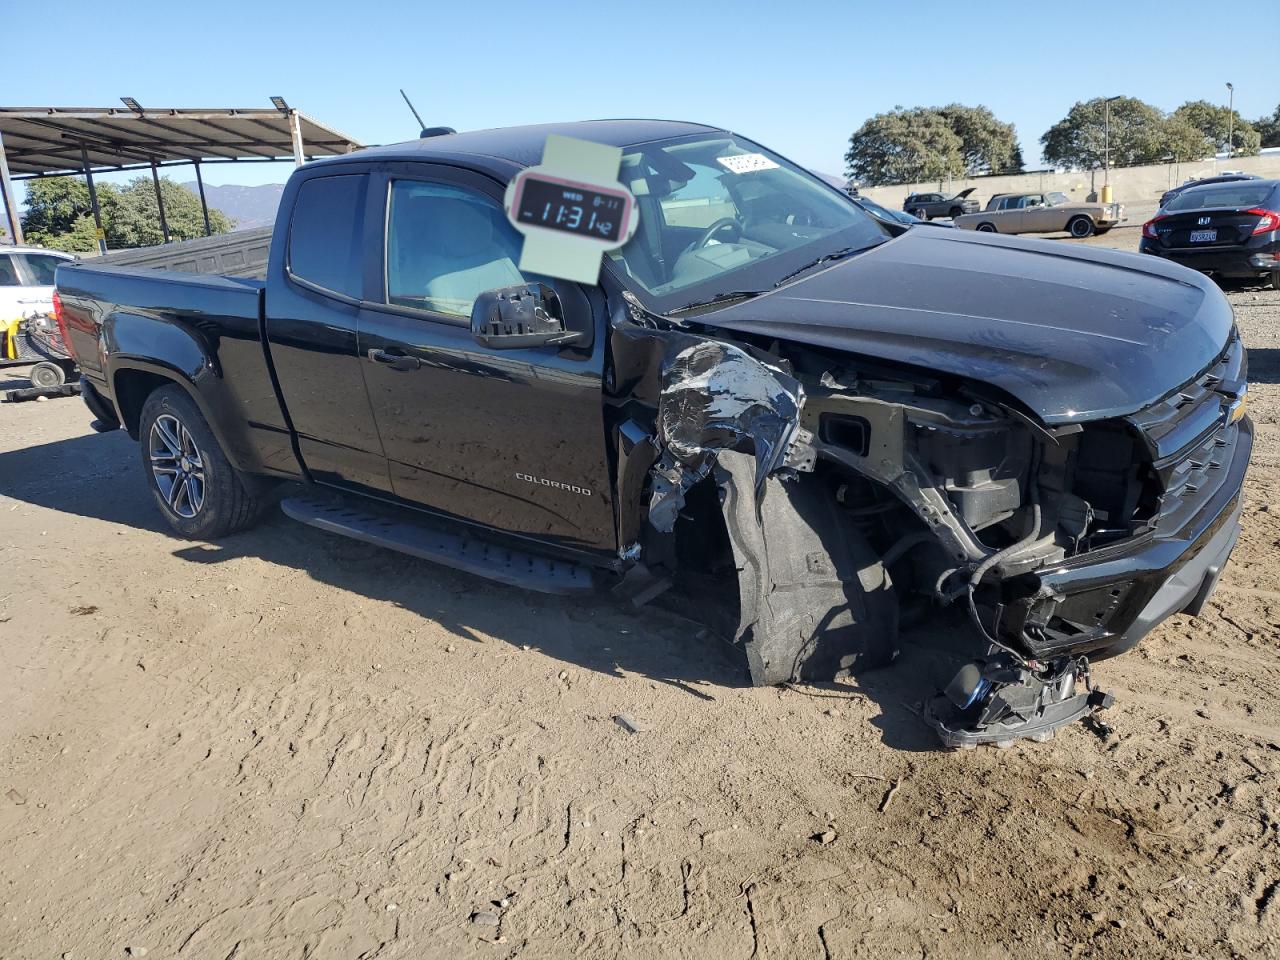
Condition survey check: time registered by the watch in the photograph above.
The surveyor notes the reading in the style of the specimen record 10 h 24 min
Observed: 11 h 31 min
